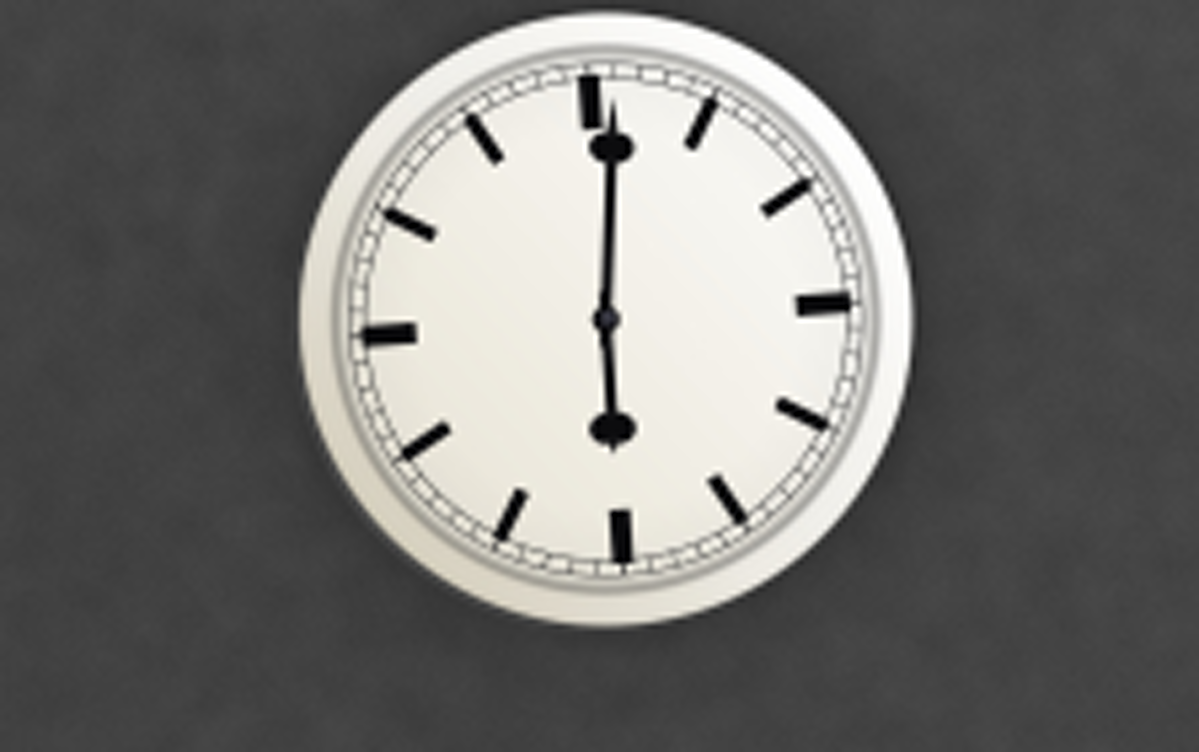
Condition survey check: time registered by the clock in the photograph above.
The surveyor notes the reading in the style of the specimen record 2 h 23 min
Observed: 6 h 01 min
